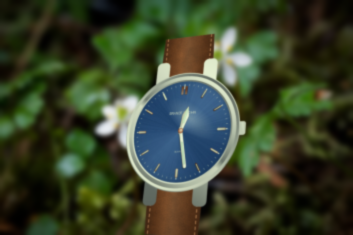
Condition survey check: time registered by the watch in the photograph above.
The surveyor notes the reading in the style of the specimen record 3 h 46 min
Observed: 12 h 28 min
